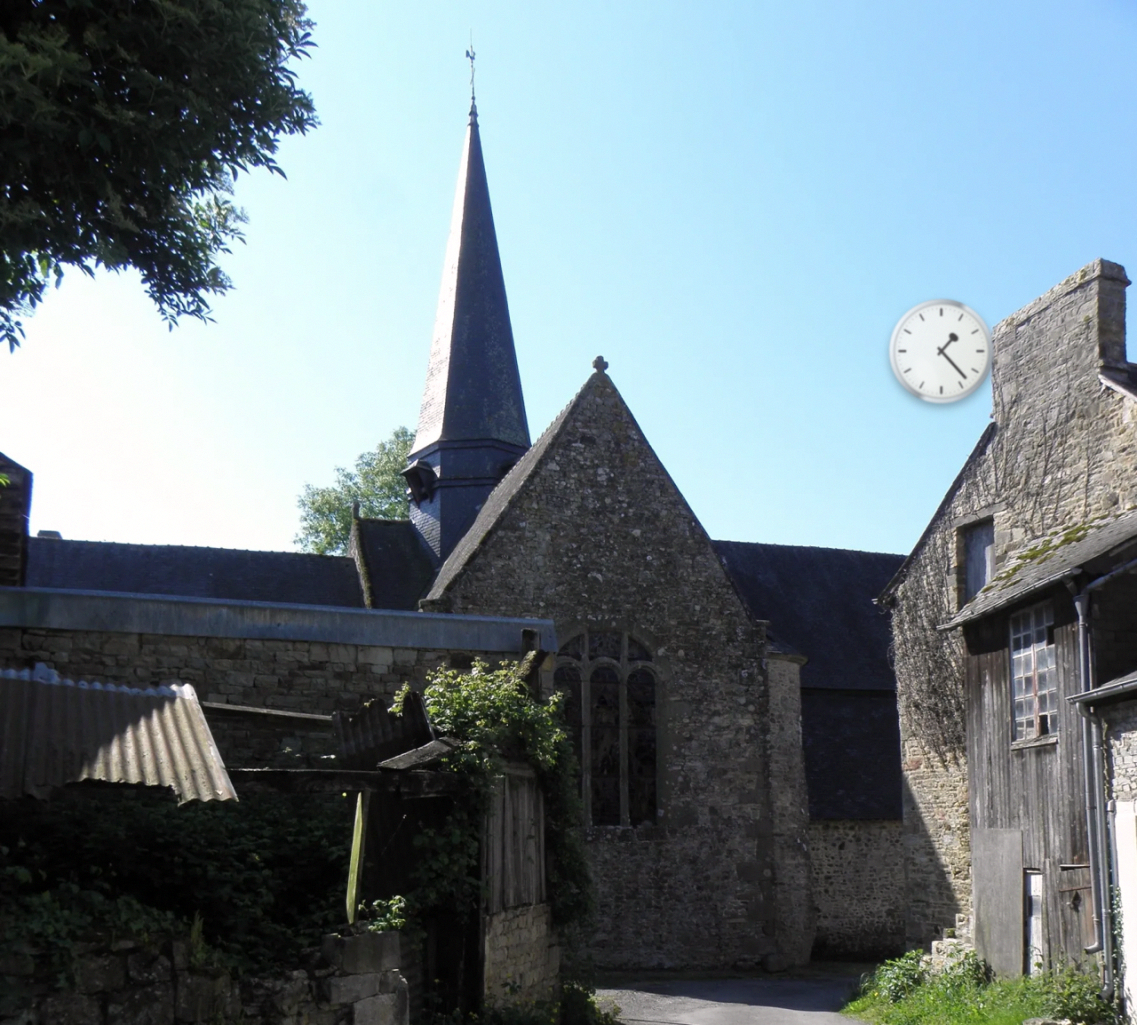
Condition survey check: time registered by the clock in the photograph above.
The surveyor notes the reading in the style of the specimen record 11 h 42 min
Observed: 1 h 23 min
